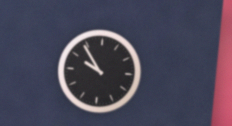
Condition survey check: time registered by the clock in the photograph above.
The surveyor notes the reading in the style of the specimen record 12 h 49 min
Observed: 9 h 54 min
